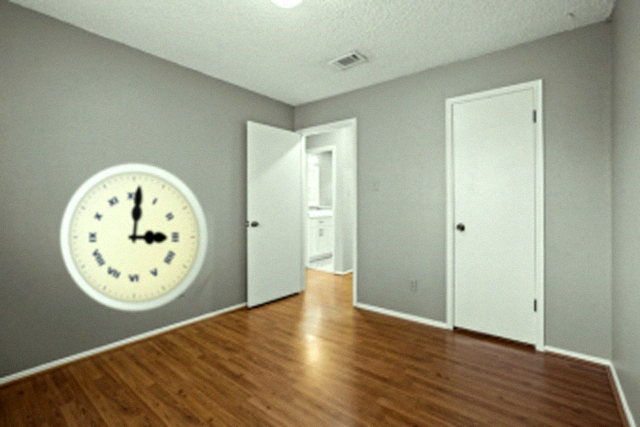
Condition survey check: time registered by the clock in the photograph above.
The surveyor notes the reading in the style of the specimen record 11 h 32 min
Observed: 3 h 01 min
